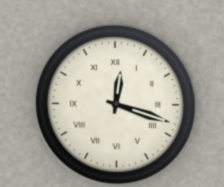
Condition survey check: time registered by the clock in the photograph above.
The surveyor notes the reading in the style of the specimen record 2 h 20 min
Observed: 12 h 18 min
